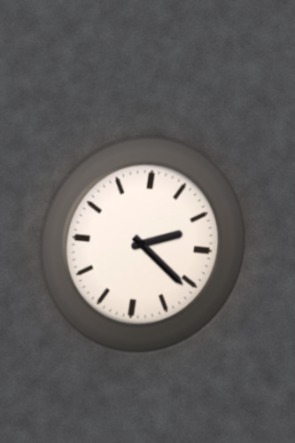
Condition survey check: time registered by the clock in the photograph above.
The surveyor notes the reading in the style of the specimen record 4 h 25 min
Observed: 2 h 21 min
